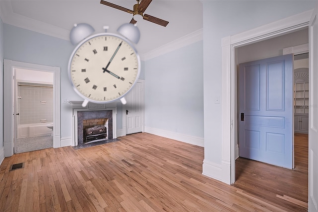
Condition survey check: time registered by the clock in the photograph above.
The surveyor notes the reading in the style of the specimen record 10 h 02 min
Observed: 4 h 05 min
